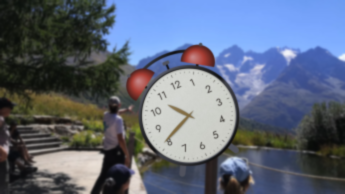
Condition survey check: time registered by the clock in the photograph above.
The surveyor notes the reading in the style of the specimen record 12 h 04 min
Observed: 10 h 41 min
